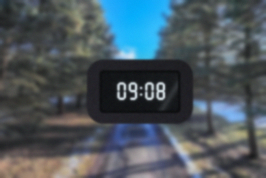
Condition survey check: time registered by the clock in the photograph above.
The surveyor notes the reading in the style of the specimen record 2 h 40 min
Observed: 9 h 08 min
